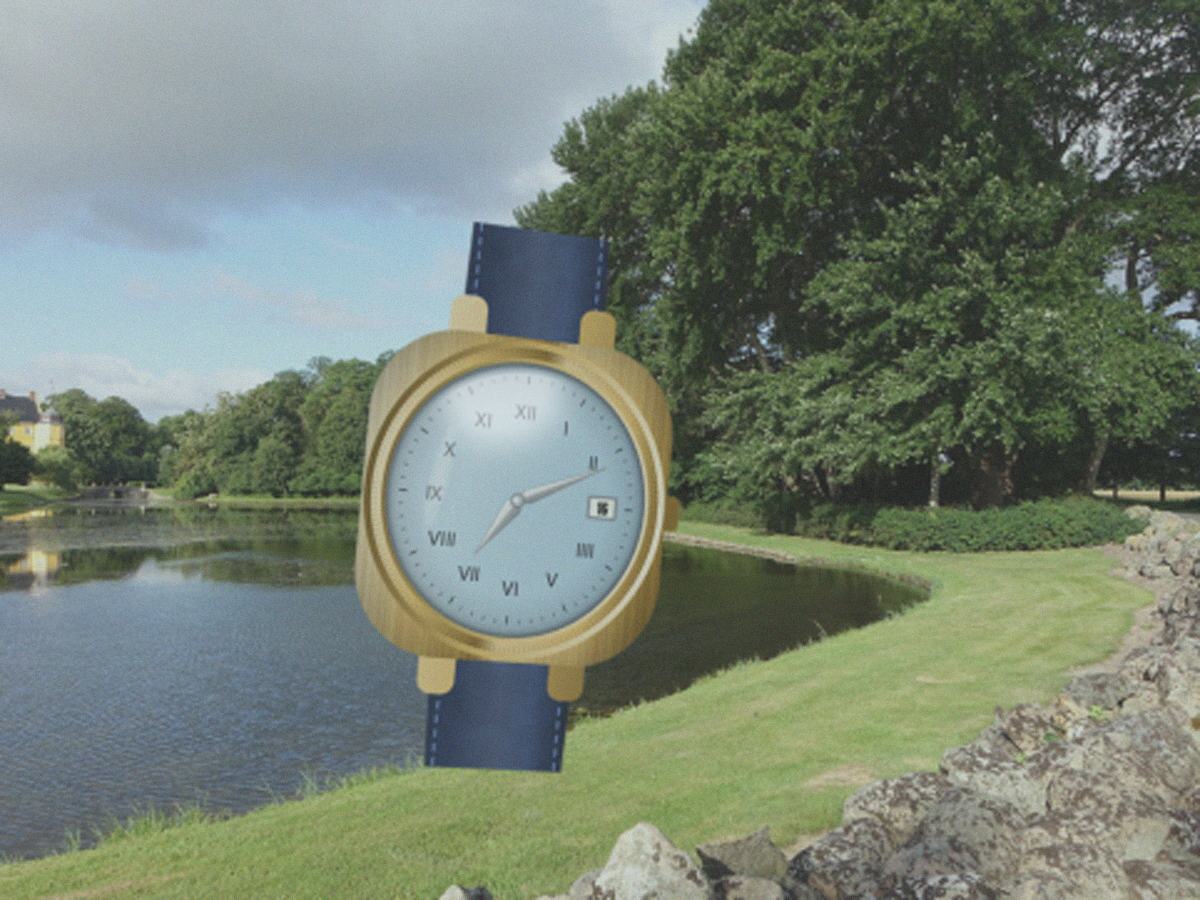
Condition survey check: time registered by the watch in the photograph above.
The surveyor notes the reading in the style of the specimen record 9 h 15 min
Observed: 7 h 11 min
